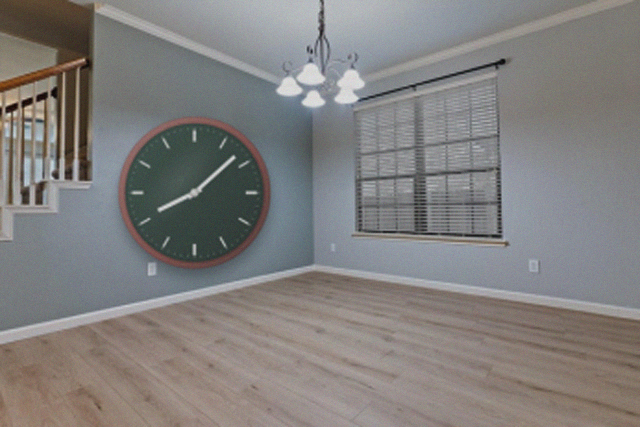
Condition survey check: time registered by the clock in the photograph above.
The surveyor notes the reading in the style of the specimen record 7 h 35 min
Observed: 8 h 08 min
